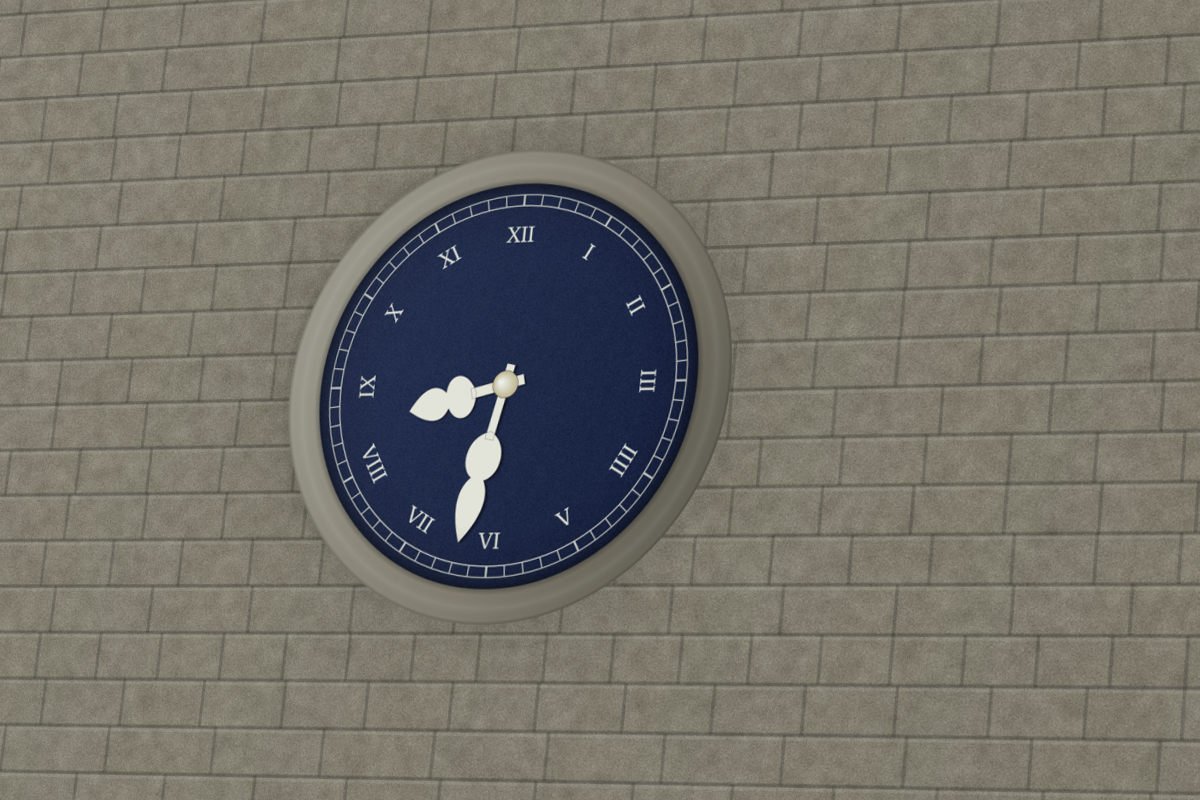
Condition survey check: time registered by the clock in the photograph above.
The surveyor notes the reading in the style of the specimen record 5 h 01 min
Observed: 8 h 32 min
